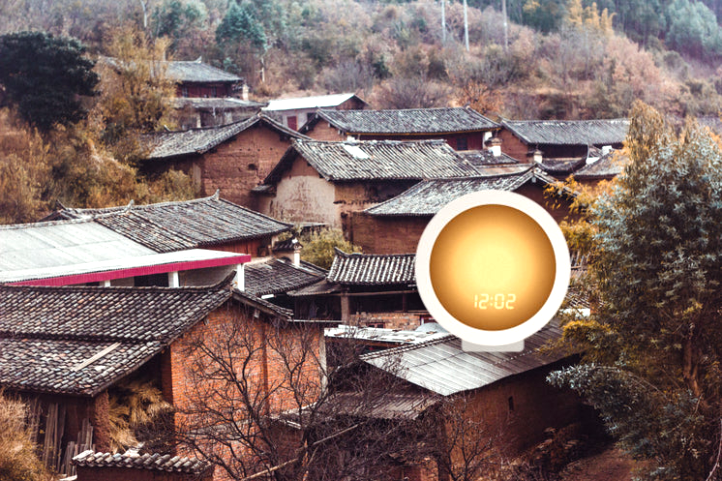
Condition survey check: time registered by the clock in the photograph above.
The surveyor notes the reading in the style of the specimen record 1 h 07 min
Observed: 12 h 02 min
